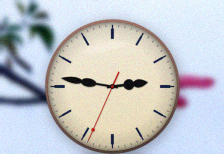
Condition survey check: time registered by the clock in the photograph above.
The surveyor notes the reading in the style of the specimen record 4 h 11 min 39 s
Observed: 2 h 46 min 34 s
